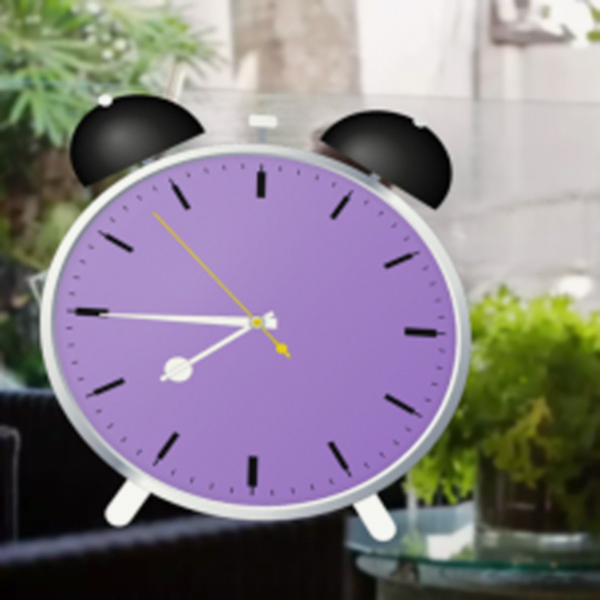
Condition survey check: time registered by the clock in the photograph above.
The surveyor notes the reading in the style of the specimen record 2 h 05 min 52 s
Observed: 7 h 44 min 53 s
